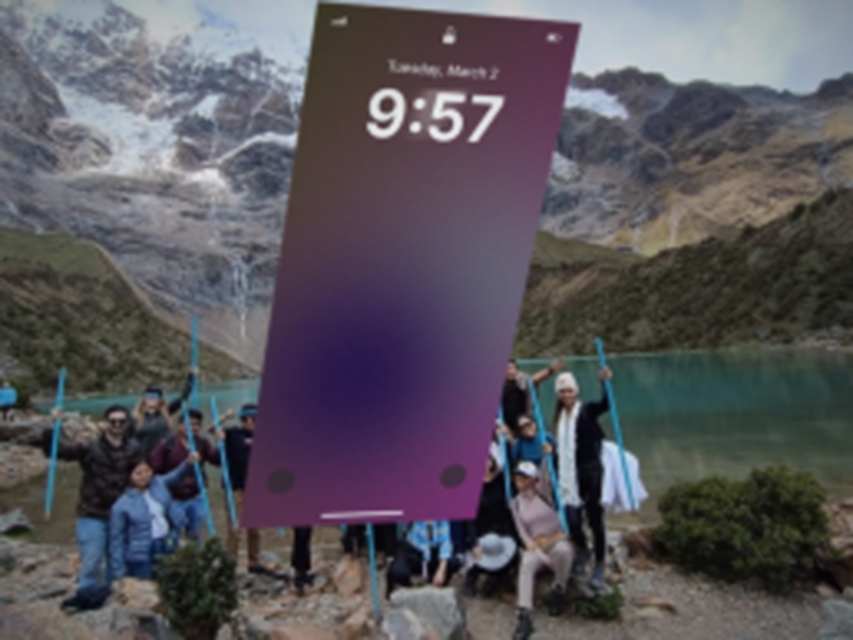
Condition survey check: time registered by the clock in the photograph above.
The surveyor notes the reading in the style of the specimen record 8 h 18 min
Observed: 9 h 57 min
